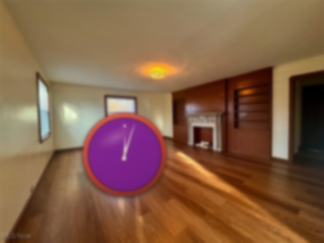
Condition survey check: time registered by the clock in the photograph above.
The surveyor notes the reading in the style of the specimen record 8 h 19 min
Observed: 12 h 03 min
